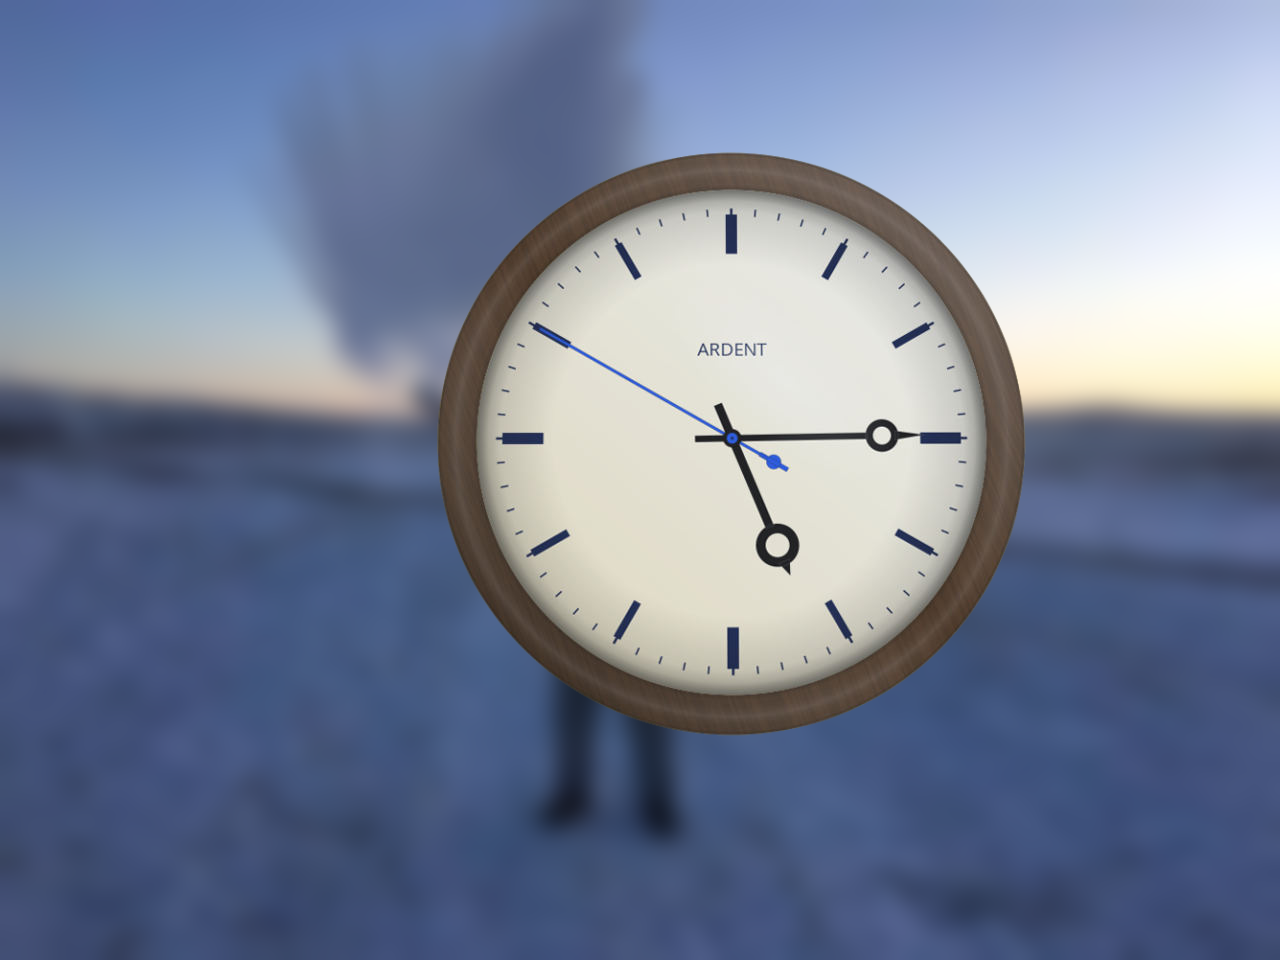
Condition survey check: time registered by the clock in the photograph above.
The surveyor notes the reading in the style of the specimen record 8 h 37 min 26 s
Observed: 5 h 14 min 50 s
